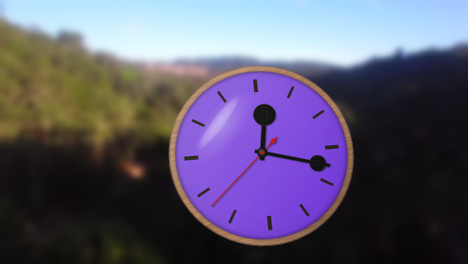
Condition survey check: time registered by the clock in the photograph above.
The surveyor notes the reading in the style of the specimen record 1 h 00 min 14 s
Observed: 12 h 17 min 38 s
